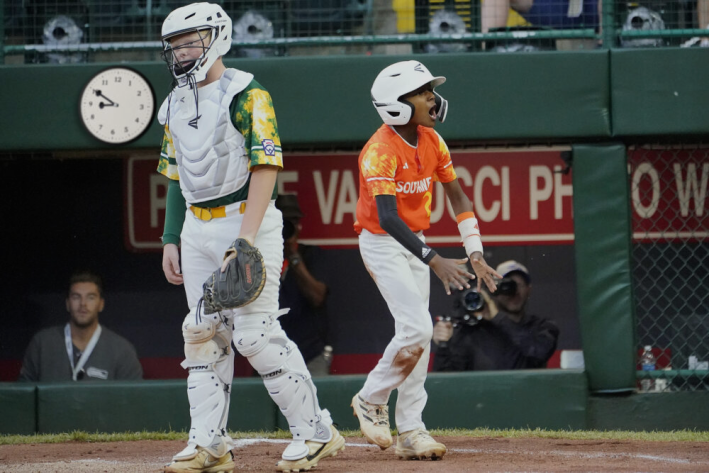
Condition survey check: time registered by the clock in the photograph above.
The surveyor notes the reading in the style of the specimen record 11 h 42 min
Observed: 8 h 50 min
